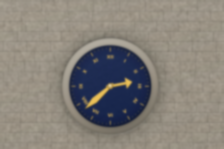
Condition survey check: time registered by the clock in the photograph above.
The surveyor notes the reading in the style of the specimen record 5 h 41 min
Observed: 2 h 38 min
